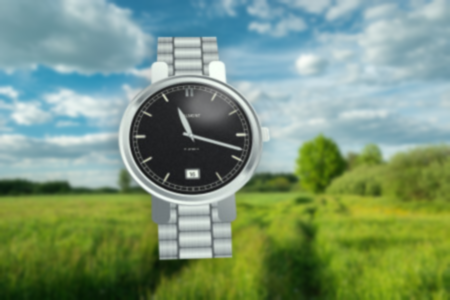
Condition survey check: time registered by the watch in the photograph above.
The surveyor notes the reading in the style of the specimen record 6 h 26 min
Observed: 11 h 18 min
